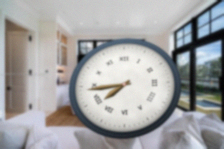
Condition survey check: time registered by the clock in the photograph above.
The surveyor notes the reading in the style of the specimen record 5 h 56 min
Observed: 7 h 44 min
